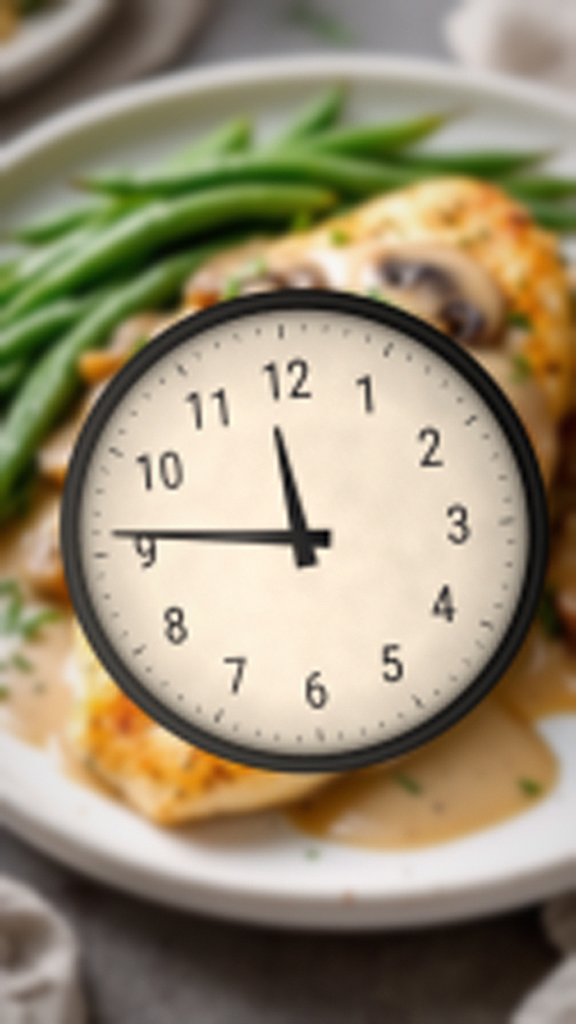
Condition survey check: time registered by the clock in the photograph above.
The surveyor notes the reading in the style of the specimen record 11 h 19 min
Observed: 11 h 46 min
